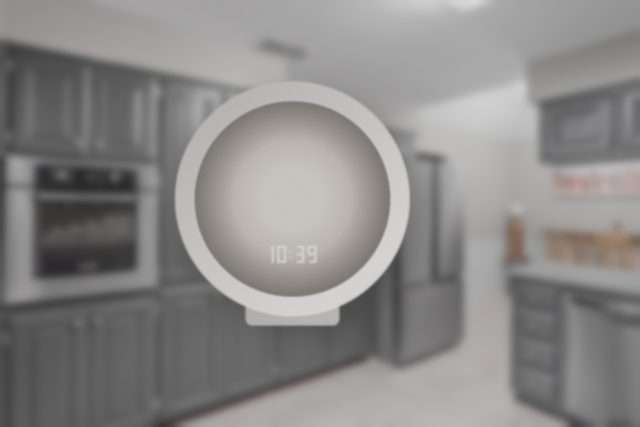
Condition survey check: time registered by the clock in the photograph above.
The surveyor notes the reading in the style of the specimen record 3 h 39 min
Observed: 10 h 39 min
